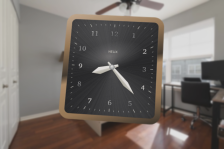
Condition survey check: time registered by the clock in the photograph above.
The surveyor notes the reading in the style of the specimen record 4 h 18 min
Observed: 8 h 23 min
